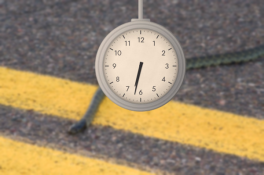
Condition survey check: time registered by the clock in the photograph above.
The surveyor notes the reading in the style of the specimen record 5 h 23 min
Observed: 6 h 32 min
